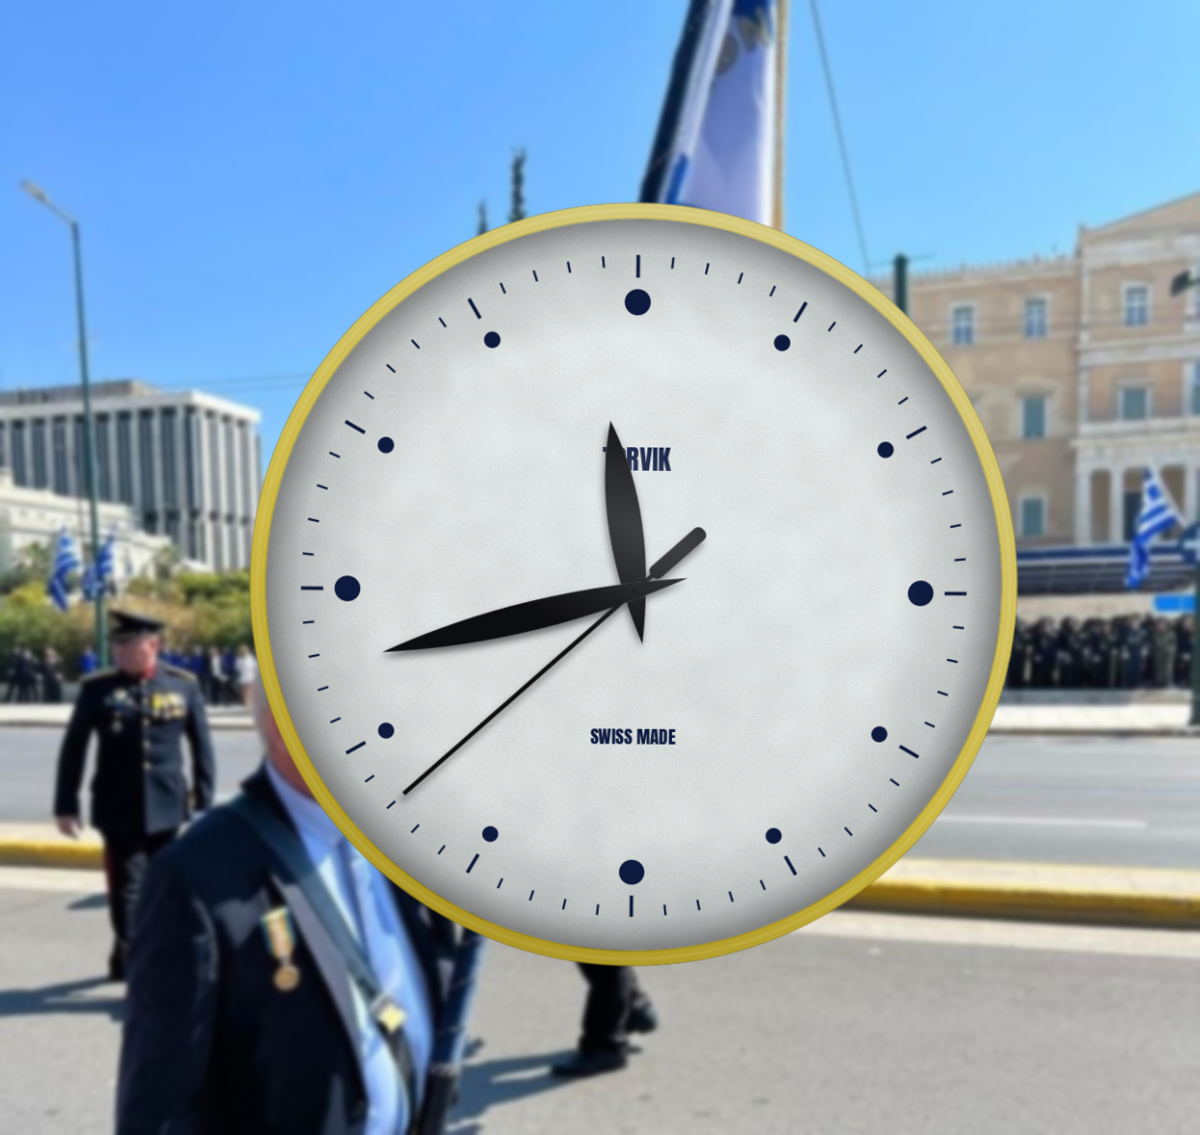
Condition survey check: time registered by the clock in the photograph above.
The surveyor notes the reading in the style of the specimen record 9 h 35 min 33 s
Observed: 11 h 42 min 38 s
